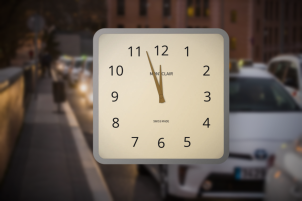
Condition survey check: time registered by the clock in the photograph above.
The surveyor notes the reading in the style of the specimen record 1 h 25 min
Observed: 11 h 57 min
